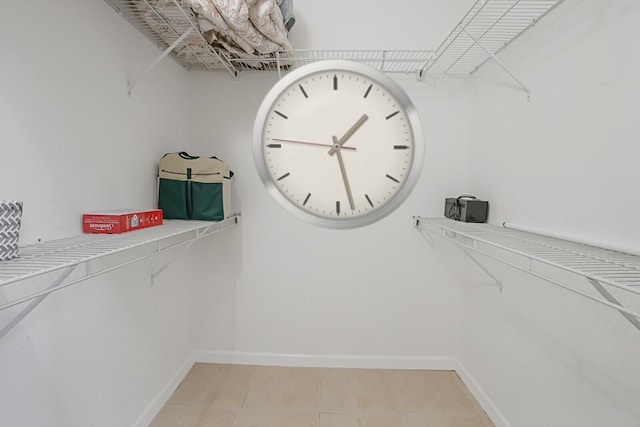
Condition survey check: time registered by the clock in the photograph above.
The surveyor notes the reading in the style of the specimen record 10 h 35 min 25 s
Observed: 1 h 27 min 46 s
